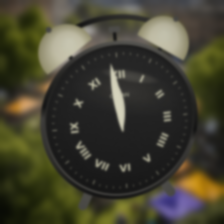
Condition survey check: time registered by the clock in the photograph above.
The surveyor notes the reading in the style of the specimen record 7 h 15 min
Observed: 11 h 59 min
